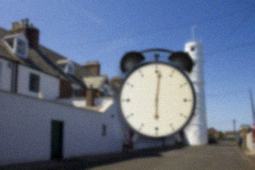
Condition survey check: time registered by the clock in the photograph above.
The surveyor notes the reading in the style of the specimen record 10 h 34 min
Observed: 6 h 01 min
